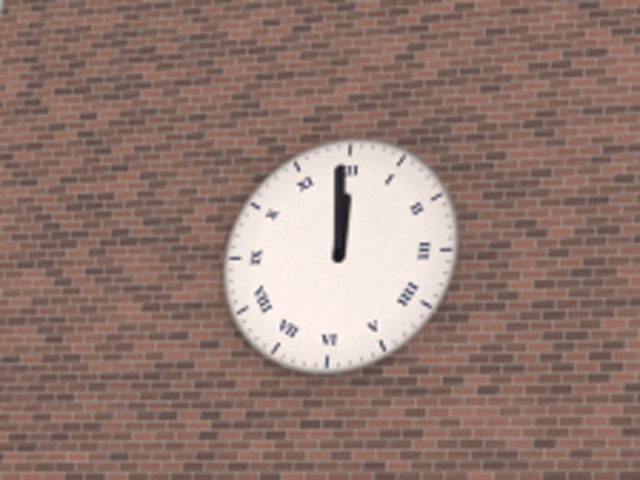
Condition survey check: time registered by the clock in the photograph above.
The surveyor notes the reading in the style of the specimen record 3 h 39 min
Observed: 11 h 59 min
